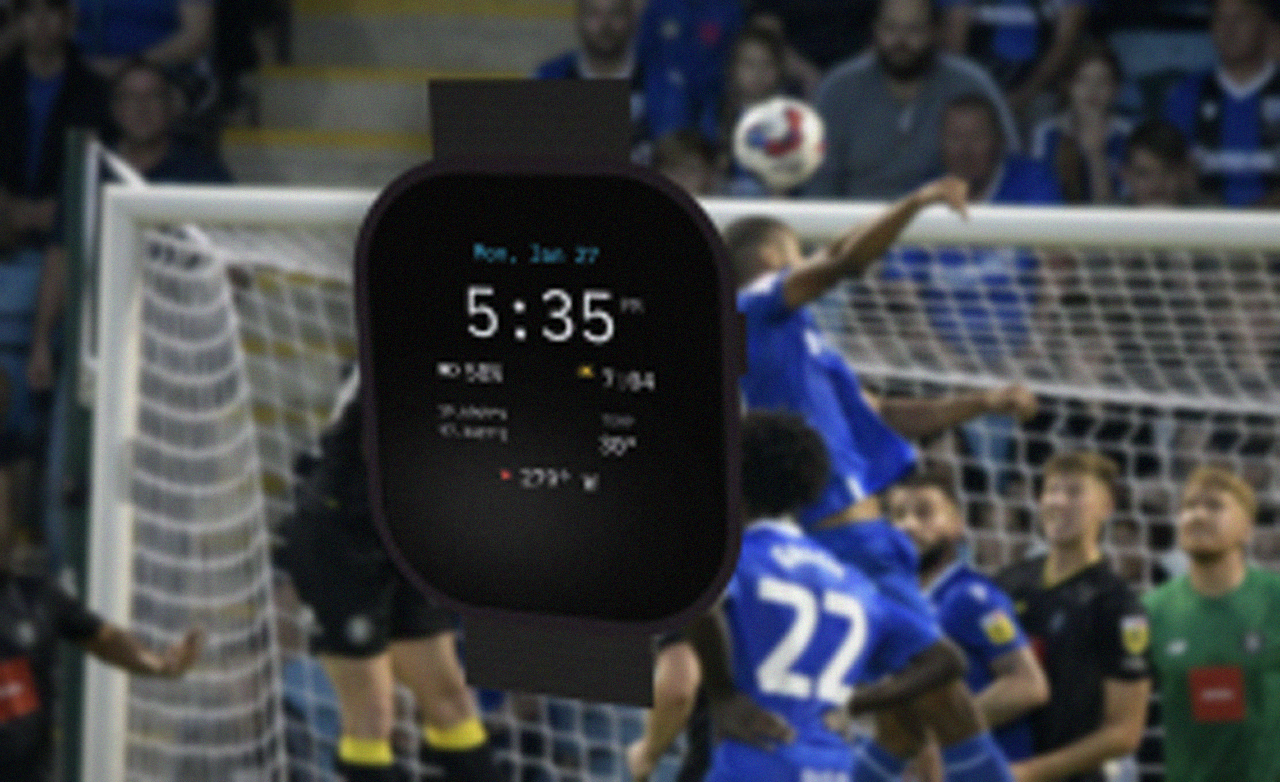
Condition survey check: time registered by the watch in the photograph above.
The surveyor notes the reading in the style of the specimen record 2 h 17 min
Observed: 5 h 35 min
